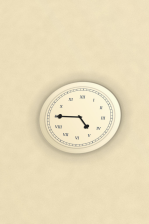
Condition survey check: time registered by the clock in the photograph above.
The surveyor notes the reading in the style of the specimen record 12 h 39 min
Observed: 4 h 45 min
